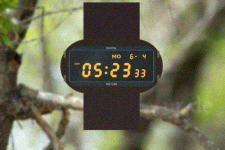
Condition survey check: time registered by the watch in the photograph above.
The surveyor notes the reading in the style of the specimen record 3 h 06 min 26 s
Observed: 5 h 23 min 33 s
